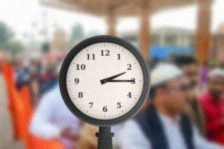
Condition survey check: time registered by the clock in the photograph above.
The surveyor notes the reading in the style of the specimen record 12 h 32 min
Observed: 2 h 15 min
